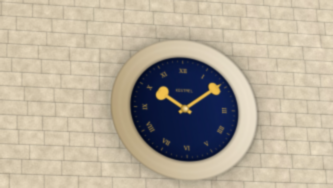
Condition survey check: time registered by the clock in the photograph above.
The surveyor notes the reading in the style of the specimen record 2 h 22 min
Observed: 10 h 09 min
